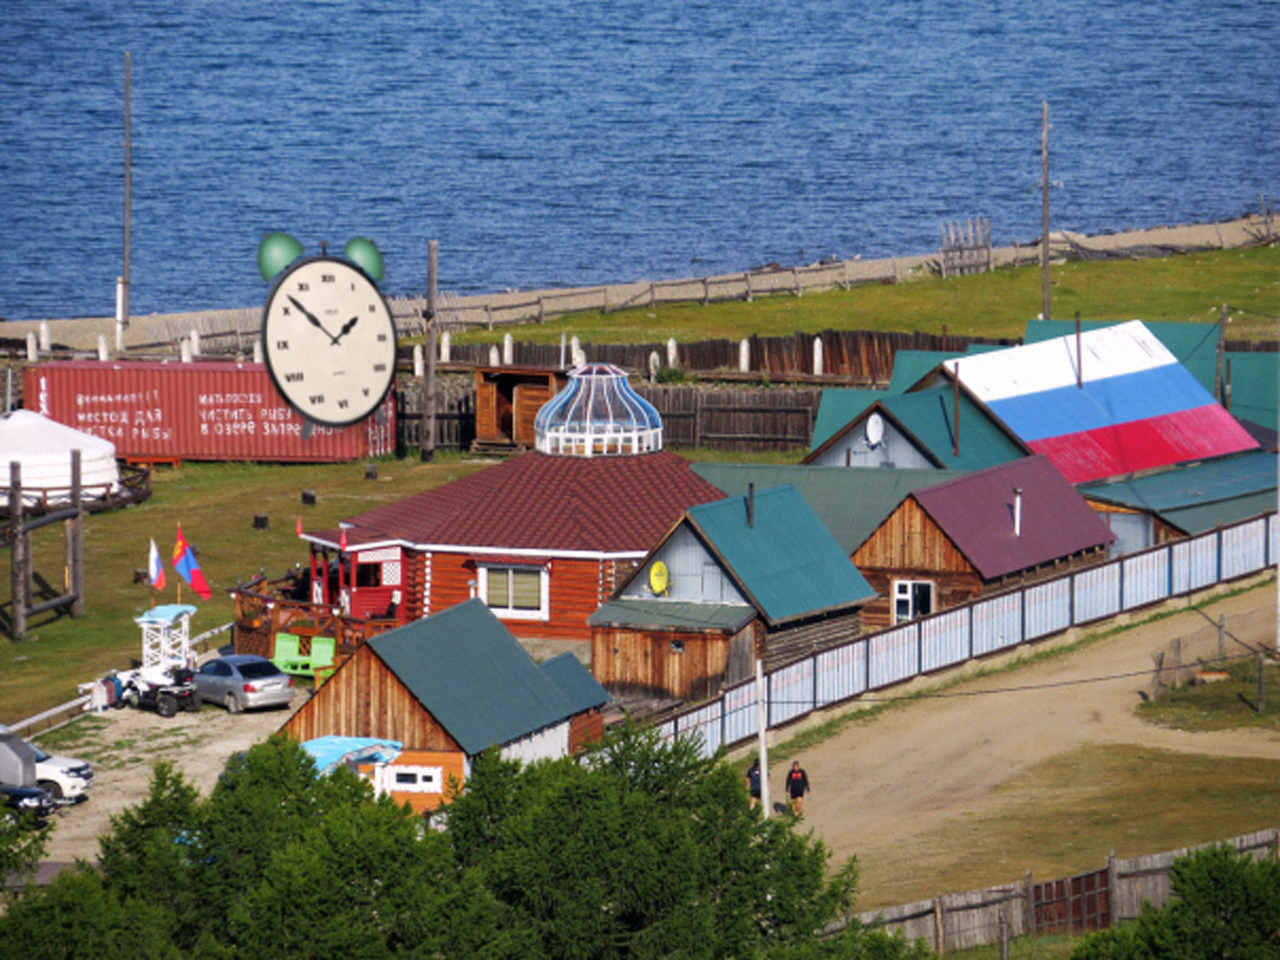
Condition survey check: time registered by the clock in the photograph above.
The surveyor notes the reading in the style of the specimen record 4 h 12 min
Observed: 1 h 52 min
